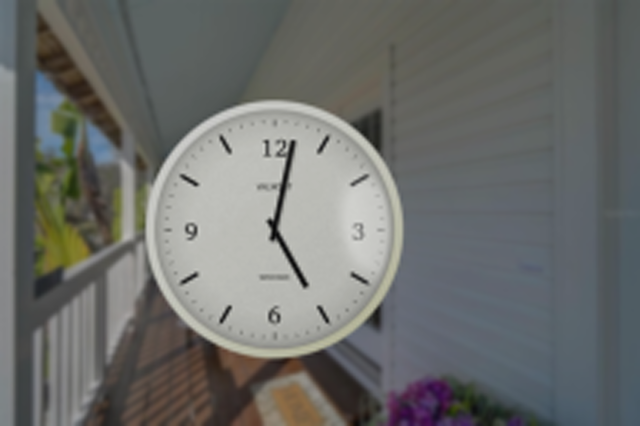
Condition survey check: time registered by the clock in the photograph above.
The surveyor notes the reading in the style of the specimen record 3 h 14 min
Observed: 5 h 02 min
